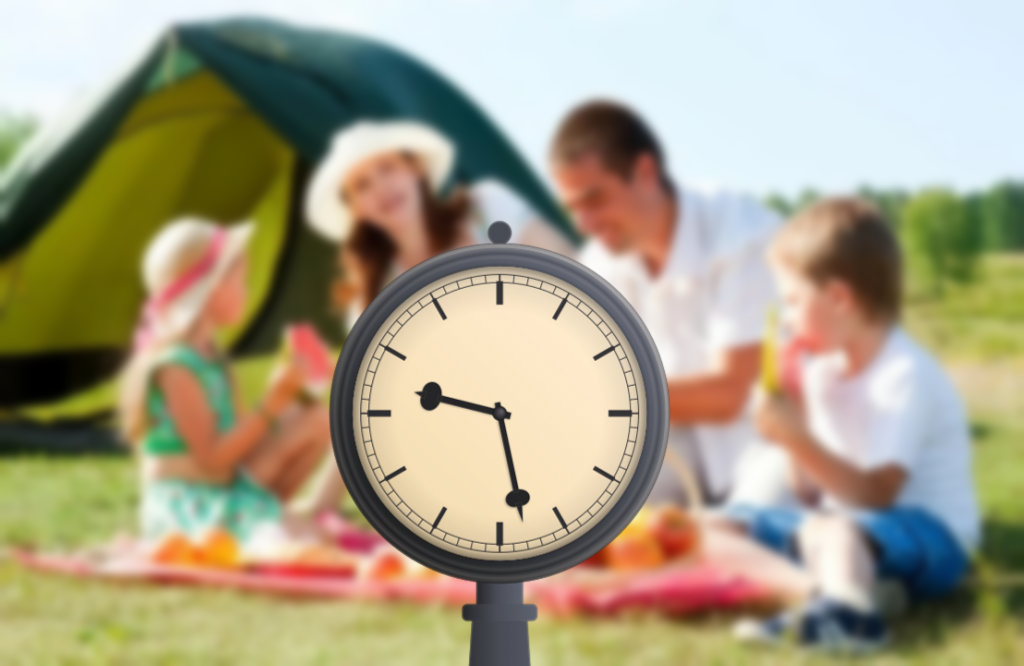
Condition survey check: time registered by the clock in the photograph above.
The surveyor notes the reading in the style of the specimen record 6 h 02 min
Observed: 9 h 28 min
